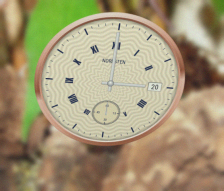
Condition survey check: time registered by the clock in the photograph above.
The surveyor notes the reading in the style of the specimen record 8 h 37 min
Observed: 3 h 00 min
